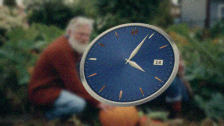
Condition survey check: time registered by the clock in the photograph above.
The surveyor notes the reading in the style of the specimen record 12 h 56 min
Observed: 4 h 04 min
